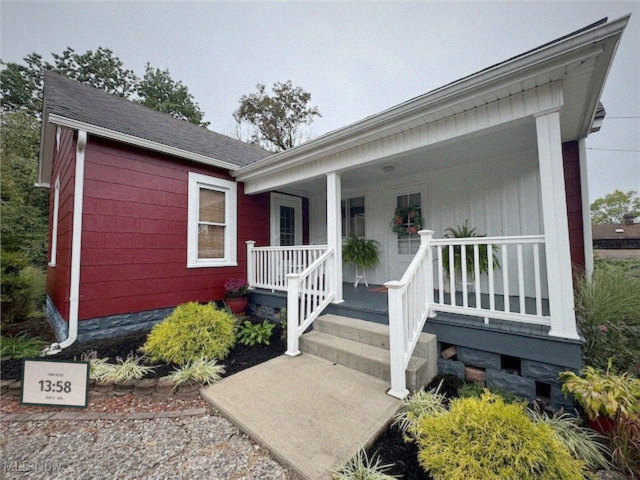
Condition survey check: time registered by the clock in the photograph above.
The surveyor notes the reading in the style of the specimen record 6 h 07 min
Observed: 13 h 58 min
